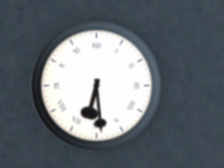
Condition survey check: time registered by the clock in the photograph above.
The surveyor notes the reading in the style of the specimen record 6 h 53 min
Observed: 6 h 29 min
